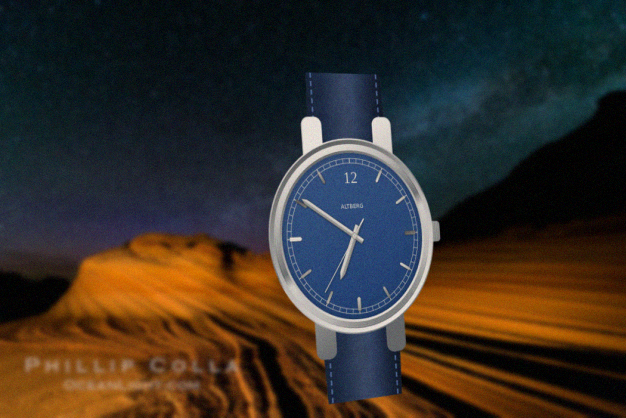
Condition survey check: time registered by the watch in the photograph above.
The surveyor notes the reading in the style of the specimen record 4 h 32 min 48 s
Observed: 6 h 50 min 36 s
